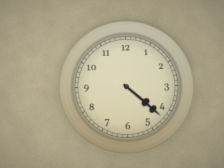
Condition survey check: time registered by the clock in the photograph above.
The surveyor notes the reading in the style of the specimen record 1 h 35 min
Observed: 4 h 22 min
